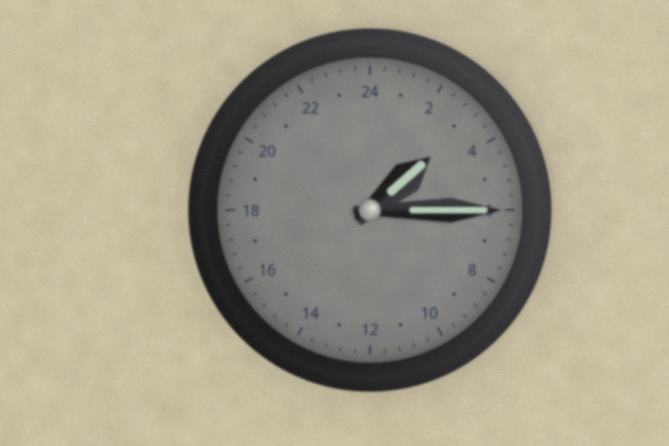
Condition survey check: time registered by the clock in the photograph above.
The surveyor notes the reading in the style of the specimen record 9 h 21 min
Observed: 3 h 15 min
